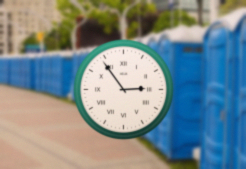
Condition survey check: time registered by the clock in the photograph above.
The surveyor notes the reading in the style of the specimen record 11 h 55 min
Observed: 2 h 54 min
